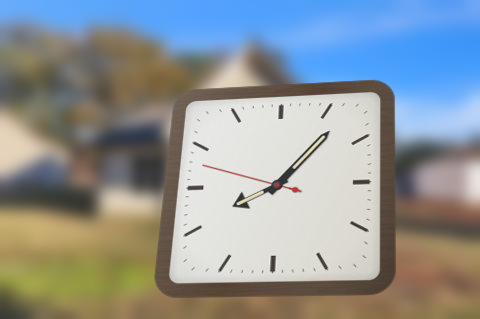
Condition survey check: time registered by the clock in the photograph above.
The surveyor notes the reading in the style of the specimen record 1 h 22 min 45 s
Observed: 8 h 06 min 48 s
